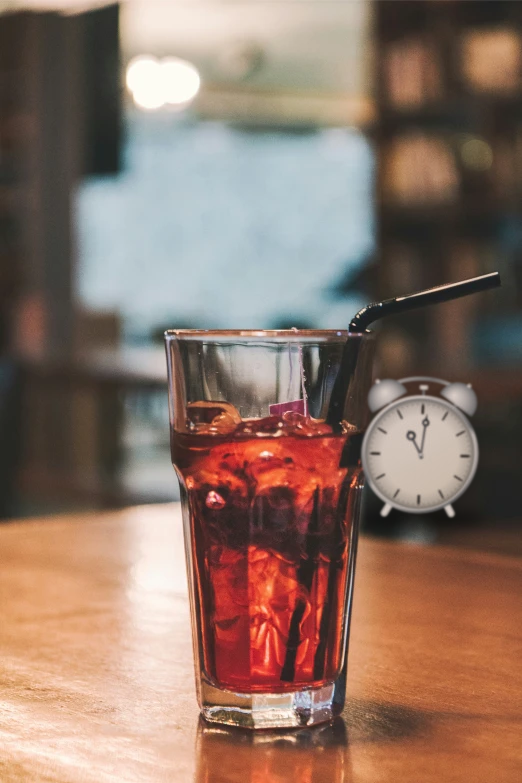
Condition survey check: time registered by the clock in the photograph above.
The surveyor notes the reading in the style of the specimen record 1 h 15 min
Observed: 11 h 01 min
